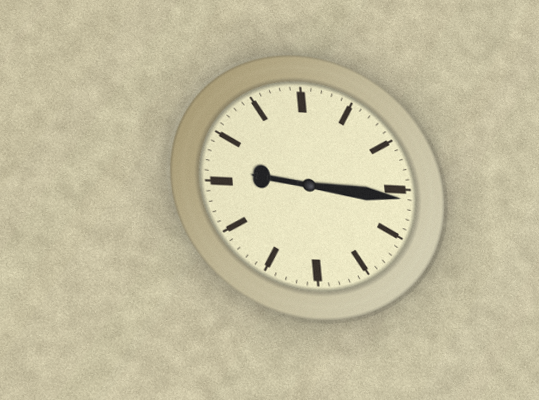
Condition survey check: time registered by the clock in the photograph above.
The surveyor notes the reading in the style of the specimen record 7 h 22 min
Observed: 9 h 16 min
